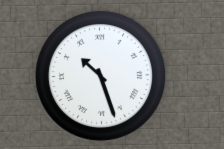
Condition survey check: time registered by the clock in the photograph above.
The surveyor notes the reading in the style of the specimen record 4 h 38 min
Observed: 10 h 27 min
